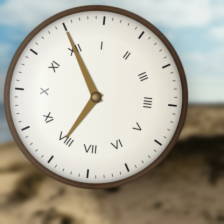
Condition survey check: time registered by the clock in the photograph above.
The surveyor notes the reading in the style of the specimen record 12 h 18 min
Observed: 8 h 00 min
